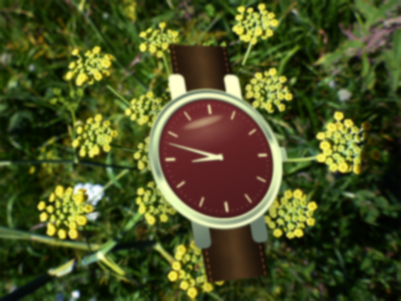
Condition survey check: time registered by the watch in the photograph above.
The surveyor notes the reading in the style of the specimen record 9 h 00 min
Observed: 8 h 48 min
